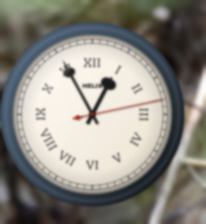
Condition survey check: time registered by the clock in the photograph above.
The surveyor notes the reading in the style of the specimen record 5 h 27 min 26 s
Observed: 12 h 55 min 13 s
